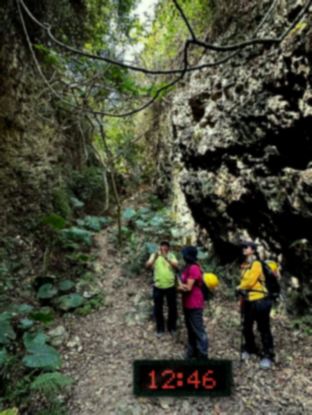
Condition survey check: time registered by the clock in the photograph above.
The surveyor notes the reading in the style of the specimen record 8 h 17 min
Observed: 12 h 46 min
